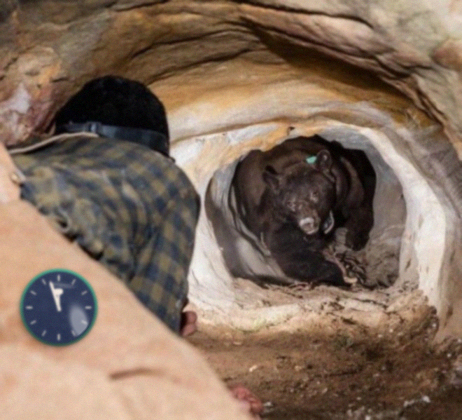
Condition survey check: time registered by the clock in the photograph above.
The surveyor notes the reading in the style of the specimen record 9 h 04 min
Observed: 11 h 57 min
